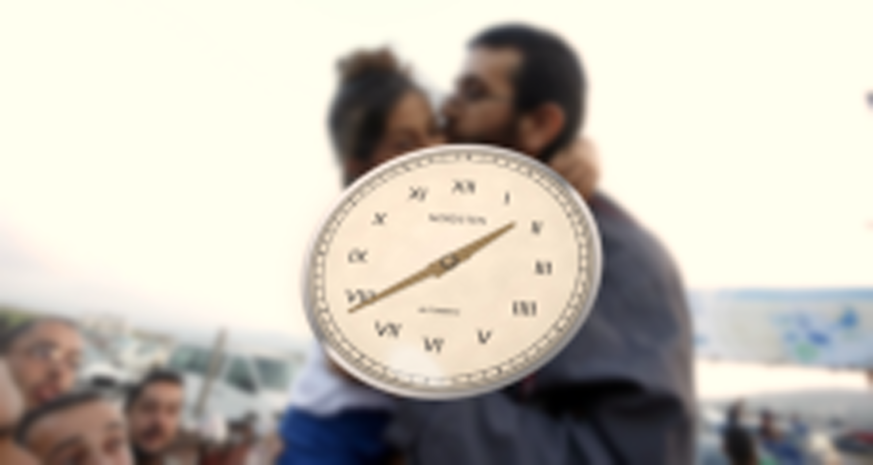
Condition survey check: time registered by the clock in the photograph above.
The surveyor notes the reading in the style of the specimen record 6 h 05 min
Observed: 1 h 39 min
